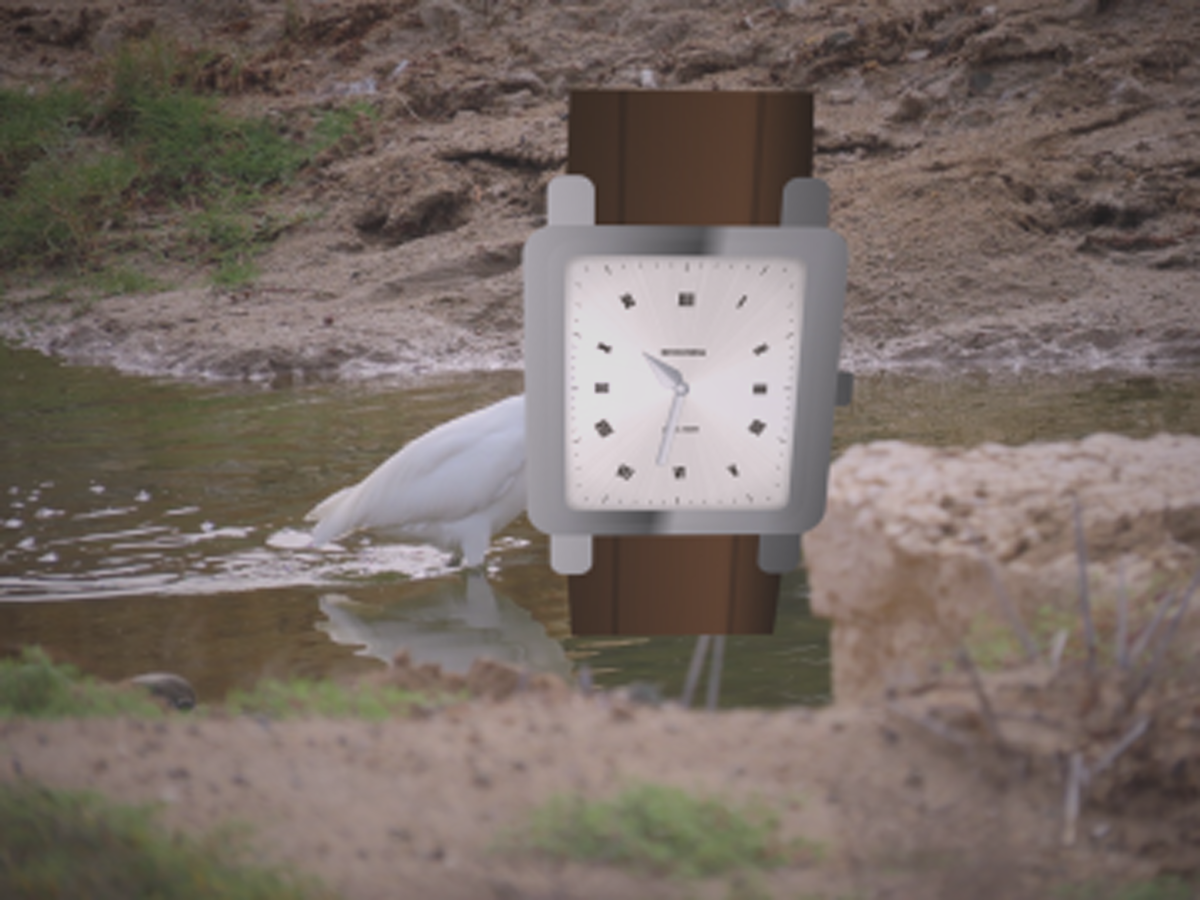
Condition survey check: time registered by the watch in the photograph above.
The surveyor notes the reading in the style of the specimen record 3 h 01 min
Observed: 10 h 32 min
